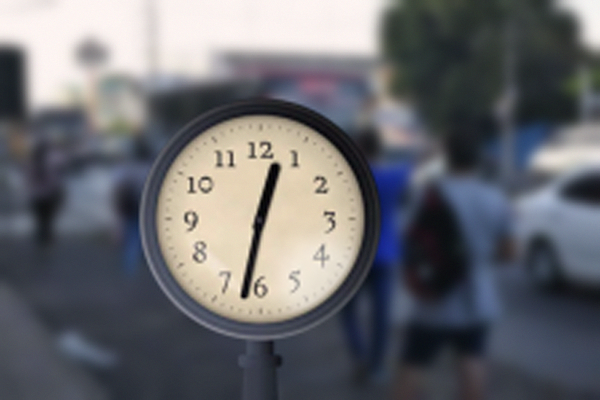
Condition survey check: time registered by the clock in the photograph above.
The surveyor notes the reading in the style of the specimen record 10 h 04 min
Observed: 12 h 32 min
